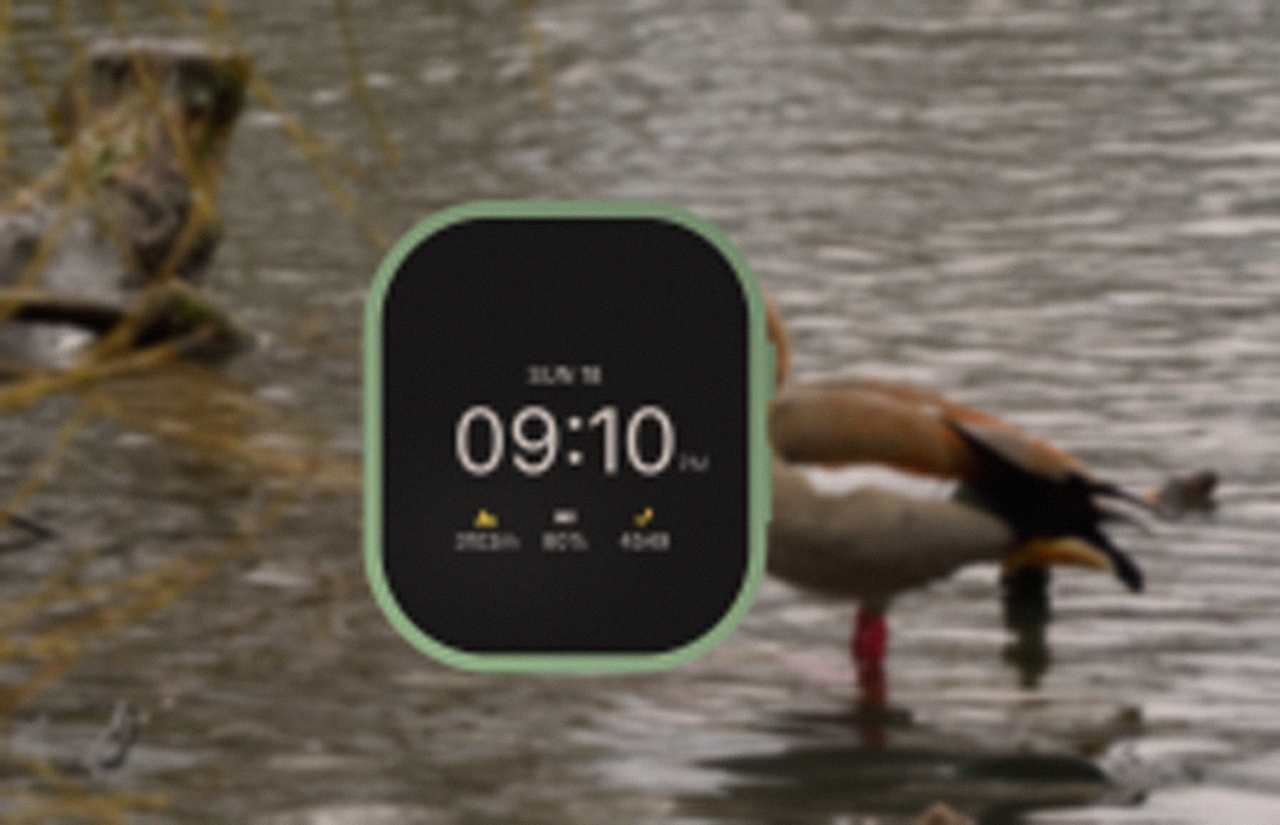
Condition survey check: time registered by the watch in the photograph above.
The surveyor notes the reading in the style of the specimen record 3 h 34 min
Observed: 9 h 10 min
